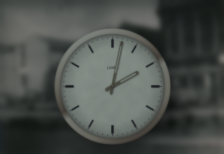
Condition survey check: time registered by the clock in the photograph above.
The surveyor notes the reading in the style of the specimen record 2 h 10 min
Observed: 2 h 02 min
